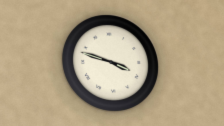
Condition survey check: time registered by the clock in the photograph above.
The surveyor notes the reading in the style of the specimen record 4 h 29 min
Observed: 3 h 48 min
